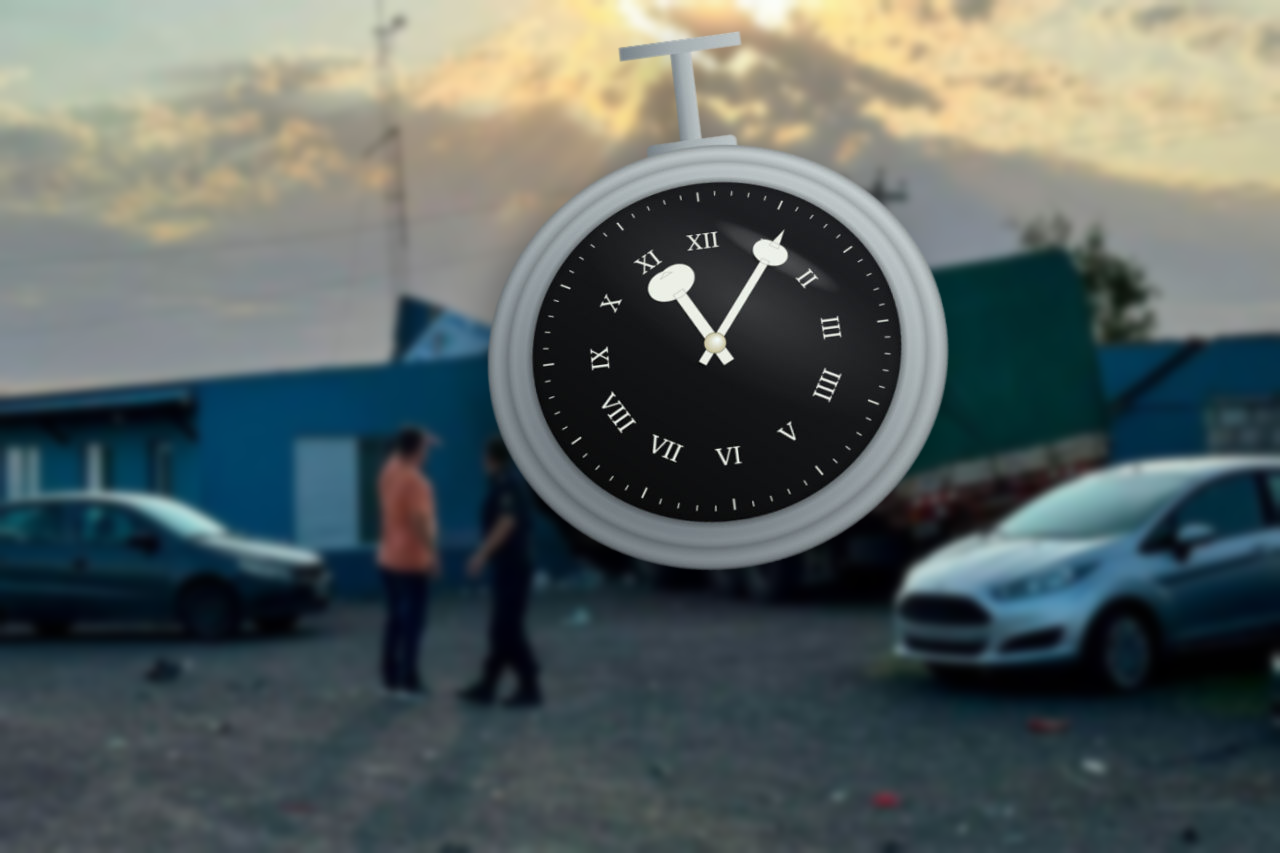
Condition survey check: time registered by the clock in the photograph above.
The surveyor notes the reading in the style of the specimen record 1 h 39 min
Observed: 11 h 06 min
